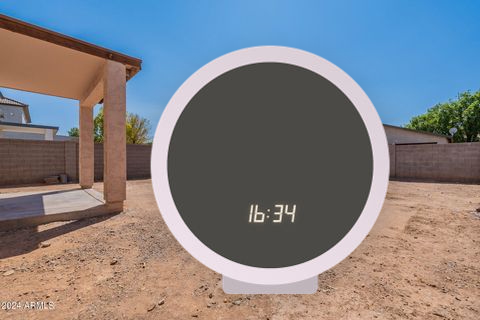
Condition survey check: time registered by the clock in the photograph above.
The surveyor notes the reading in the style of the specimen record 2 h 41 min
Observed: 16 h 34 min
